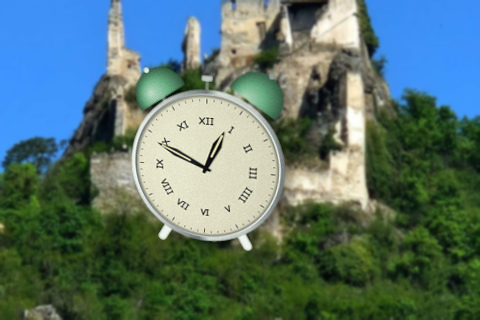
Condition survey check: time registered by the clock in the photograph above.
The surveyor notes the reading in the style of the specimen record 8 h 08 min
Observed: 12 h 49 min
